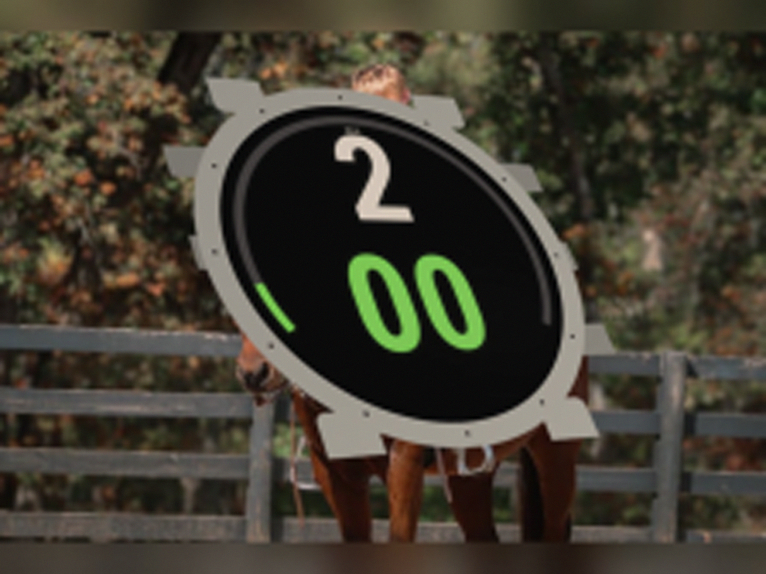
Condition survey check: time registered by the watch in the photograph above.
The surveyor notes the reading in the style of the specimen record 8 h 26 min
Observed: 2 h 00 min
